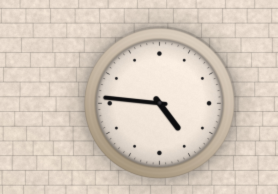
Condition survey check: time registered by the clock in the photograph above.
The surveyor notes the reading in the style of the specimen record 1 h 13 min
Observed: 4 h 46 min
